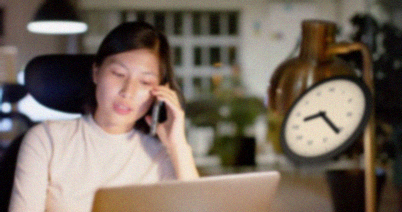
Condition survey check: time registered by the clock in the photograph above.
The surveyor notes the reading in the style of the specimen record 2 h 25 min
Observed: 8 h 21 min
